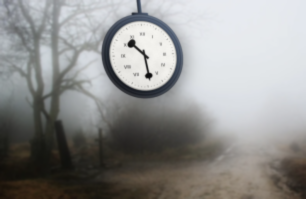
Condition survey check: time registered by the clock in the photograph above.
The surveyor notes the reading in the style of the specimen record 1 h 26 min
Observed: 10 h 29 min
